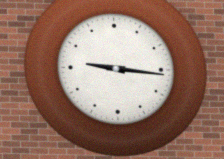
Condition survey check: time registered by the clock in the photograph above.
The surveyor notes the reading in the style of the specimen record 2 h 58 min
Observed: 9 h 16 min
